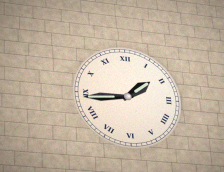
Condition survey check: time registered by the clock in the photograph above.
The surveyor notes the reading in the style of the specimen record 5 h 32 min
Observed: 1 h 44 min
